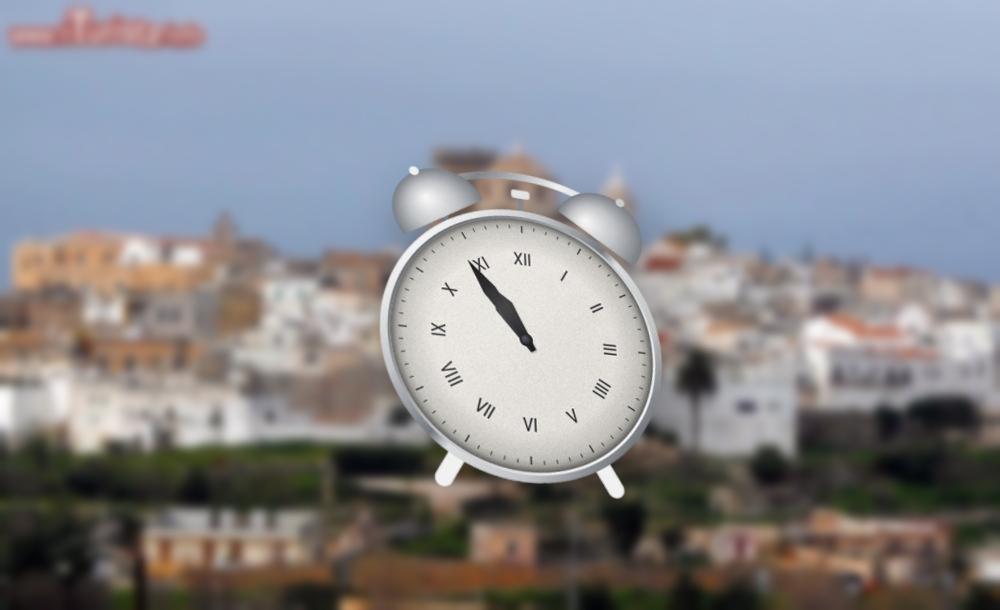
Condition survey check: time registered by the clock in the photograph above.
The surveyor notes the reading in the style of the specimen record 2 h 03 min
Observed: 10 h 54 min
